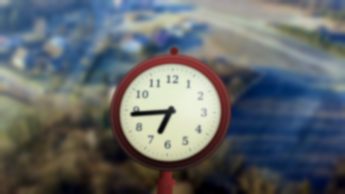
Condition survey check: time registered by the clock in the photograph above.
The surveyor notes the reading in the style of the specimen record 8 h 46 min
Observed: 6 h 44 min
